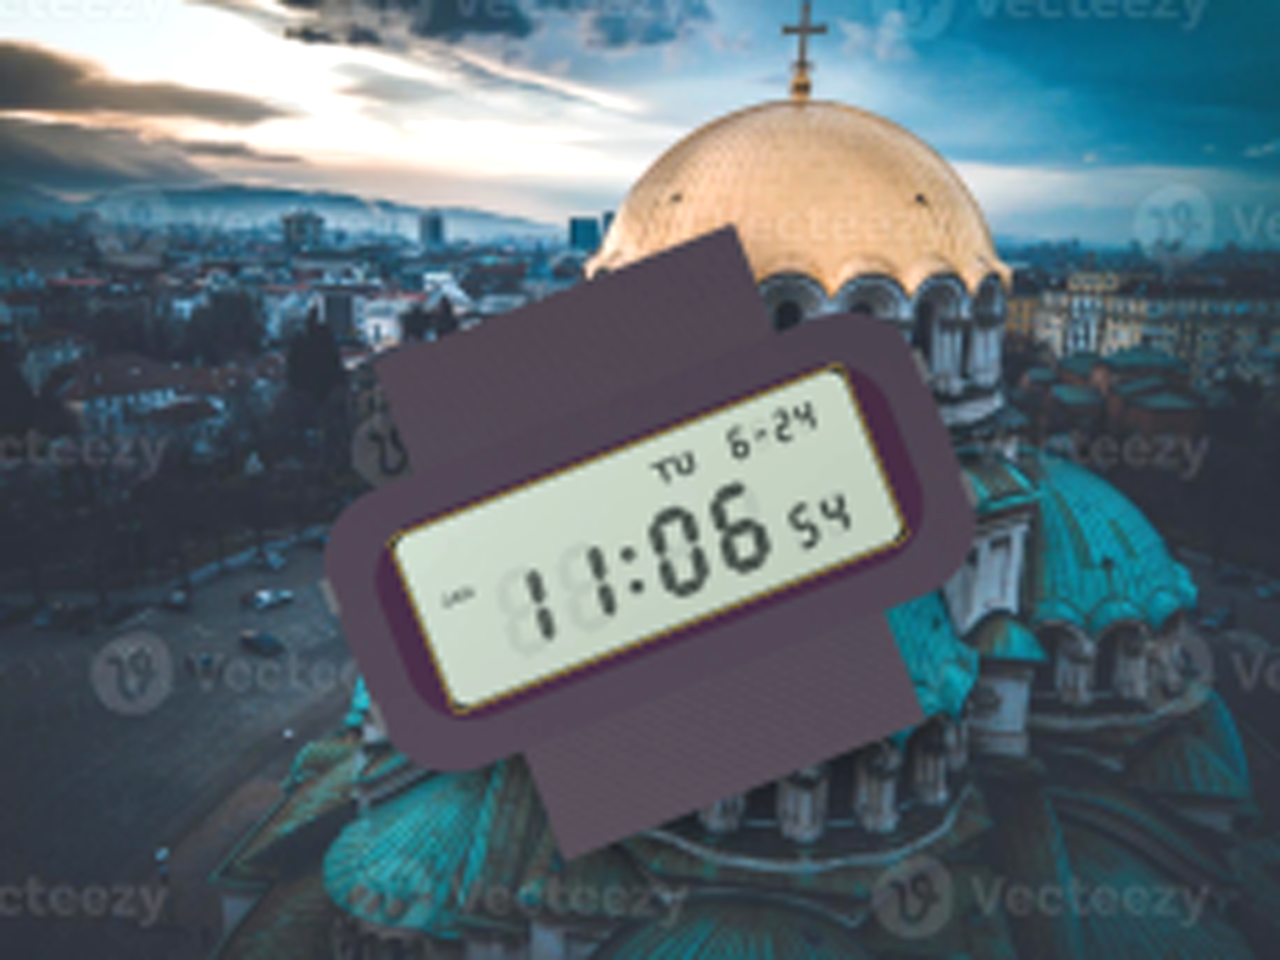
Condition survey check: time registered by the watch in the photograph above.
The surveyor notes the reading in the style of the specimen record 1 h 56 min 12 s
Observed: 11 h 06 min 54 s
